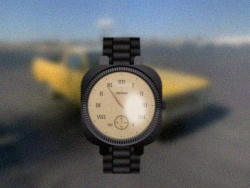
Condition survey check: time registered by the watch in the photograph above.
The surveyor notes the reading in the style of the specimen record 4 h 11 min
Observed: 10 h 54 min
